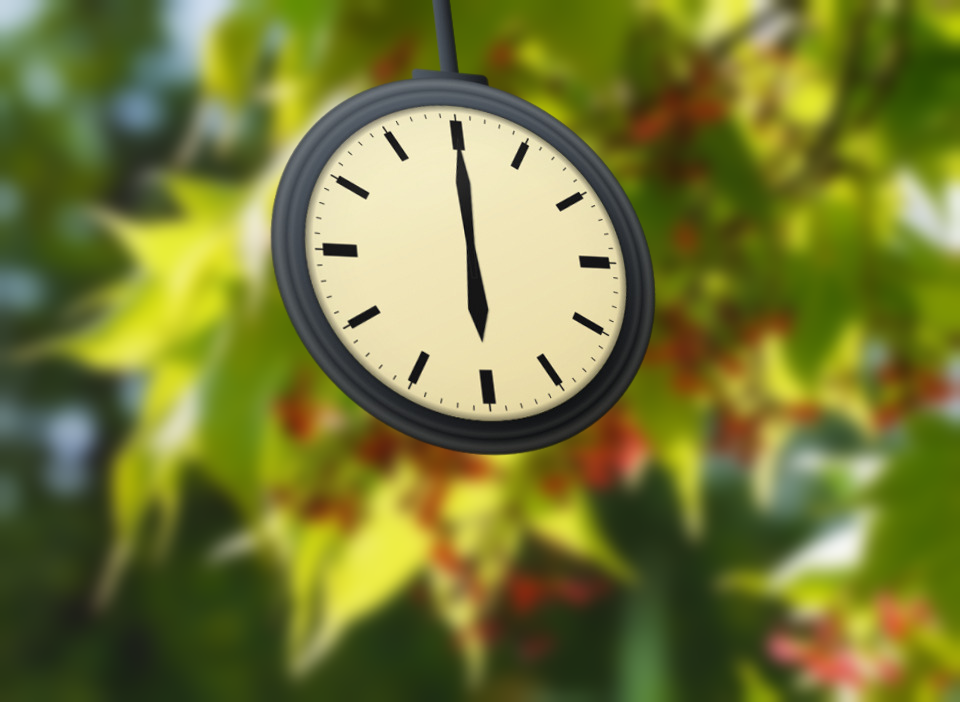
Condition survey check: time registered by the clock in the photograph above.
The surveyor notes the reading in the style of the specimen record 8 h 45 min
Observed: 6 h 00 min
